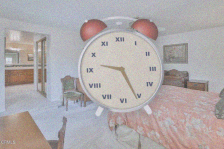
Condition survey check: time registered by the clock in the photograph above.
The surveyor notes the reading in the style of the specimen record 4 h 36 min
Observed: 9 h 26 min
